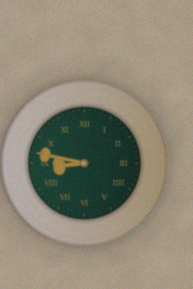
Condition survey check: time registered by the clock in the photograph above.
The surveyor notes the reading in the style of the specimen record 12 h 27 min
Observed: 8 h 47 min
